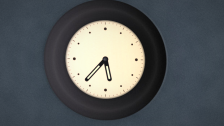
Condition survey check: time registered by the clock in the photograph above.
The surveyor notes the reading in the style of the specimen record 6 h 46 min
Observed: 5 h 37 min
